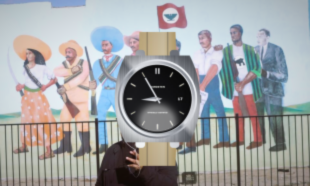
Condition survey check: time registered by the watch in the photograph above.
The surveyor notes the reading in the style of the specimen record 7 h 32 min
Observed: 8 h 55 min
